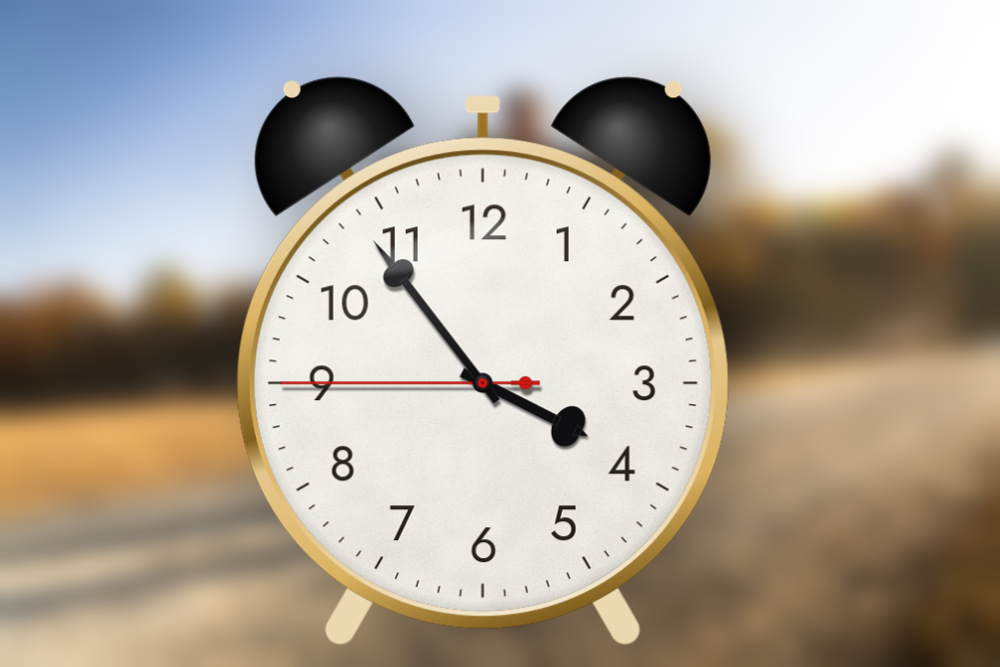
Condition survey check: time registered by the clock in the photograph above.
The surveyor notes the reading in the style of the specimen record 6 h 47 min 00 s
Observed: 3 h 53 min 45 s
